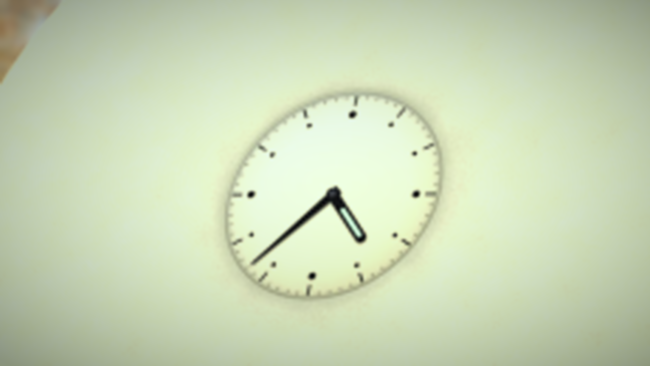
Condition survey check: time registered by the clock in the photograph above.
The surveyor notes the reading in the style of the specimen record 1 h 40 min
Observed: 4 h 37 min
